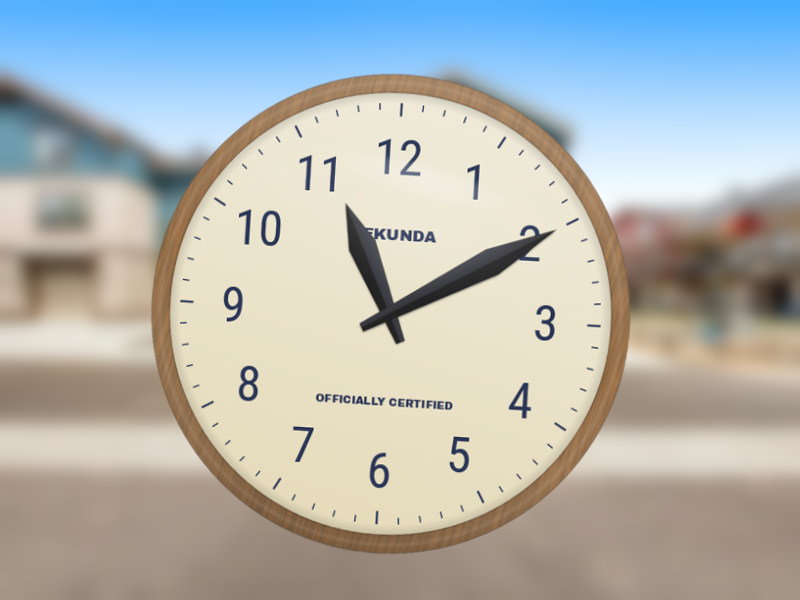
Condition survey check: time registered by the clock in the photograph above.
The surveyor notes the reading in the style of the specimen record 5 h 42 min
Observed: 11 h 10 min
